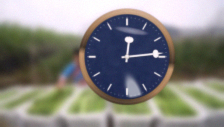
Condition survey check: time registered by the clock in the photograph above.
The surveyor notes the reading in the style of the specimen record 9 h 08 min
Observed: 12 h 14 min
